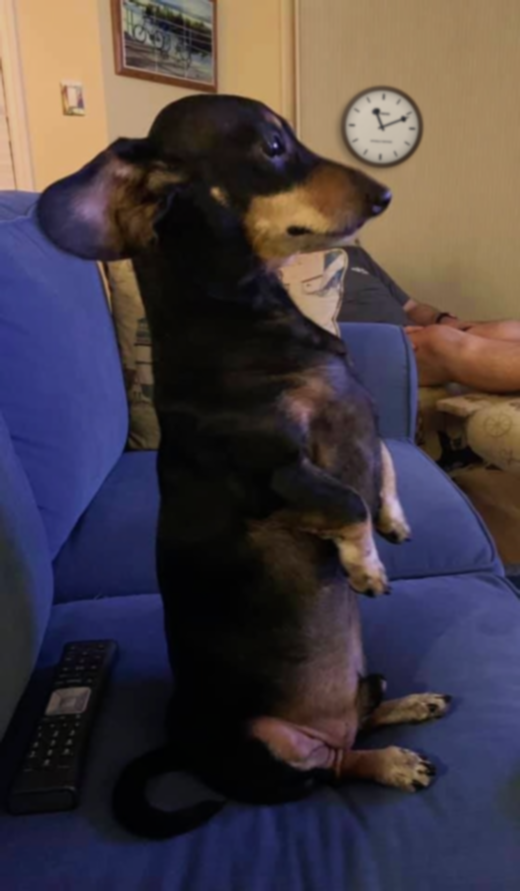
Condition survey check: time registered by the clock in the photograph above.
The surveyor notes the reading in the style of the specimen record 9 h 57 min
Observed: 11 h 11 min
